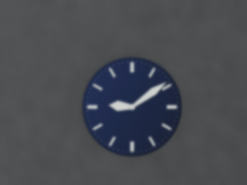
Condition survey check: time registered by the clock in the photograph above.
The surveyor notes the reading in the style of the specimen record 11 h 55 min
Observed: 9 h 09 min
